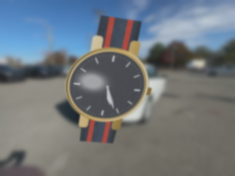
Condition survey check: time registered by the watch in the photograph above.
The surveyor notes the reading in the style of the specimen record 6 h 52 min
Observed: 5 h 26 min
